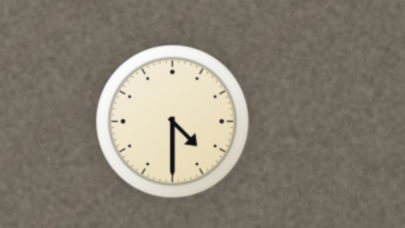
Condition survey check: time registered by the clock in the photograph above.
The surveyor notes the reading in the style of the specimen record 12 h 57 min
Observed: 4 h 30 min
